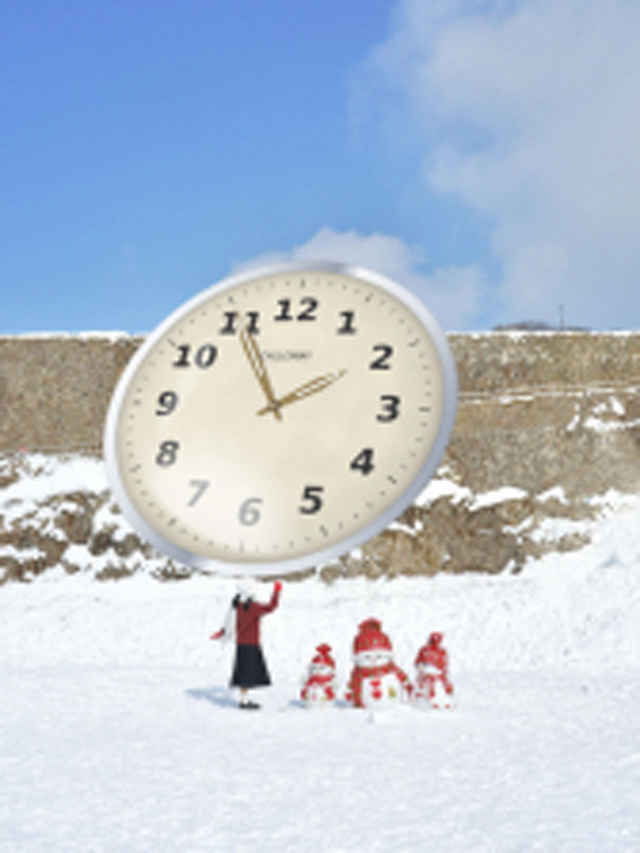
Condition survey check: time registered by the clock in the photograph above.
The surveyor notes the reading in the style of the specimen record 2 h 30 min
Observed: 1 h 55 min
